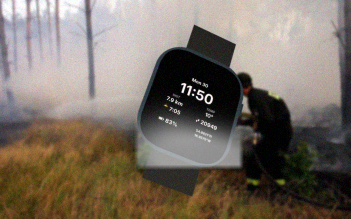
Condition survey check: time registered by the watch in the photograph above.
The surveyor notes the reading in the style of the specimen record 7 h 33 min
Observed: 11 h 50 min
